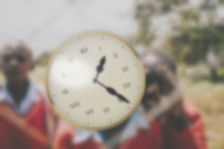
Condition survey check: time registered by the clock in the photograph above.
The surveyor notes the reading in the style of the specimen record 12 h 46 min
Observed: 1 h 24 min
